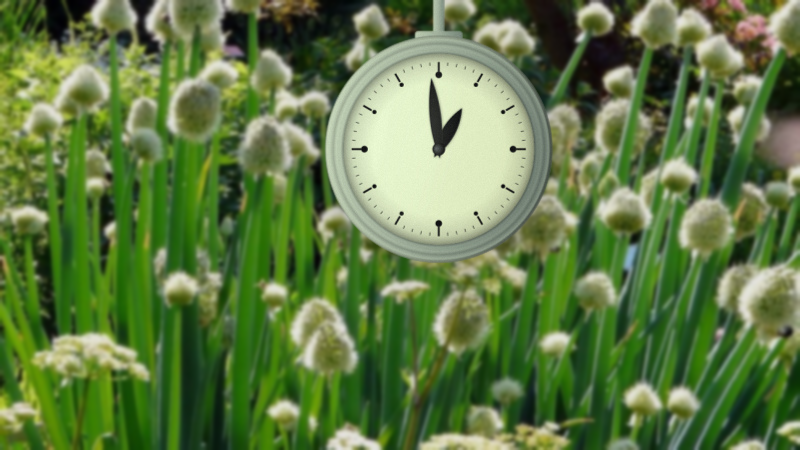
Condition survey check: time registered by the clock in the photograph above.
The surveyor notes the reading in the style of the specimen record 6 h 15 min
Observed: 12 h 59 min
